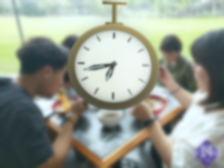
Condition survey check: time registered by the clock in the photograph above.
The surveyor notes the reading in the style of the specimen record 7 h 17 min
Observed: 6 h 43 min
